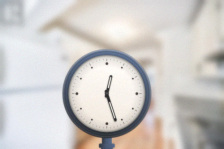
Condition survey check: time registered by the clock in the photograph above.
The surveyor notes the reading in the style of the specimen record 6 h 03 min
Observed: 12 h 27 min
